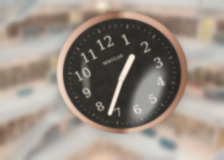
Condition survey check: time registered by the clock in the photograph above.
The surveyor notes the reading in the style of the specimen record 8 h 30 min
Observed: 1 h 37 min
